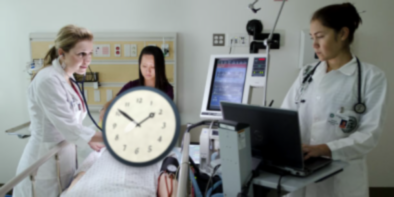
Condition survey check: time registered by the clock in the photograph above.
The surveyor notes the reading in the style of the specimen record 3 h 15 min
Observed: 1 h 51 min
